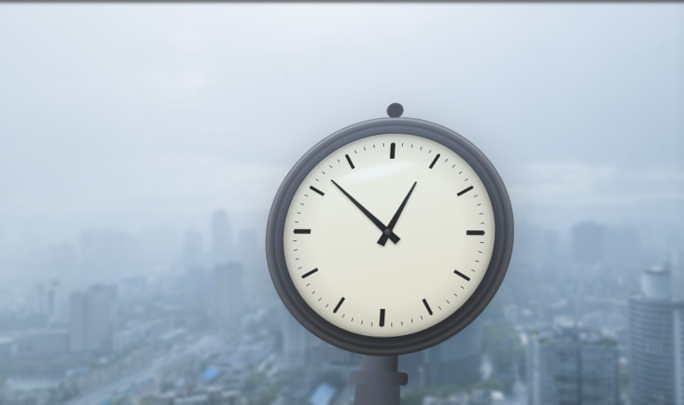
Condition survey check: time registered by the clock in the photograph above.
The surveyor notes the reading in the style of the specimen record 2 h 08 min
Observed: 12 h 52 min
